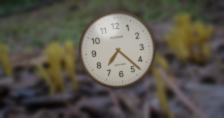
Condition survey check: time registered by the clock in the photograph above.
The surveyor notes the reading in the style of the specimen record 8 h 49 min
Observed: 7 h 23 min
